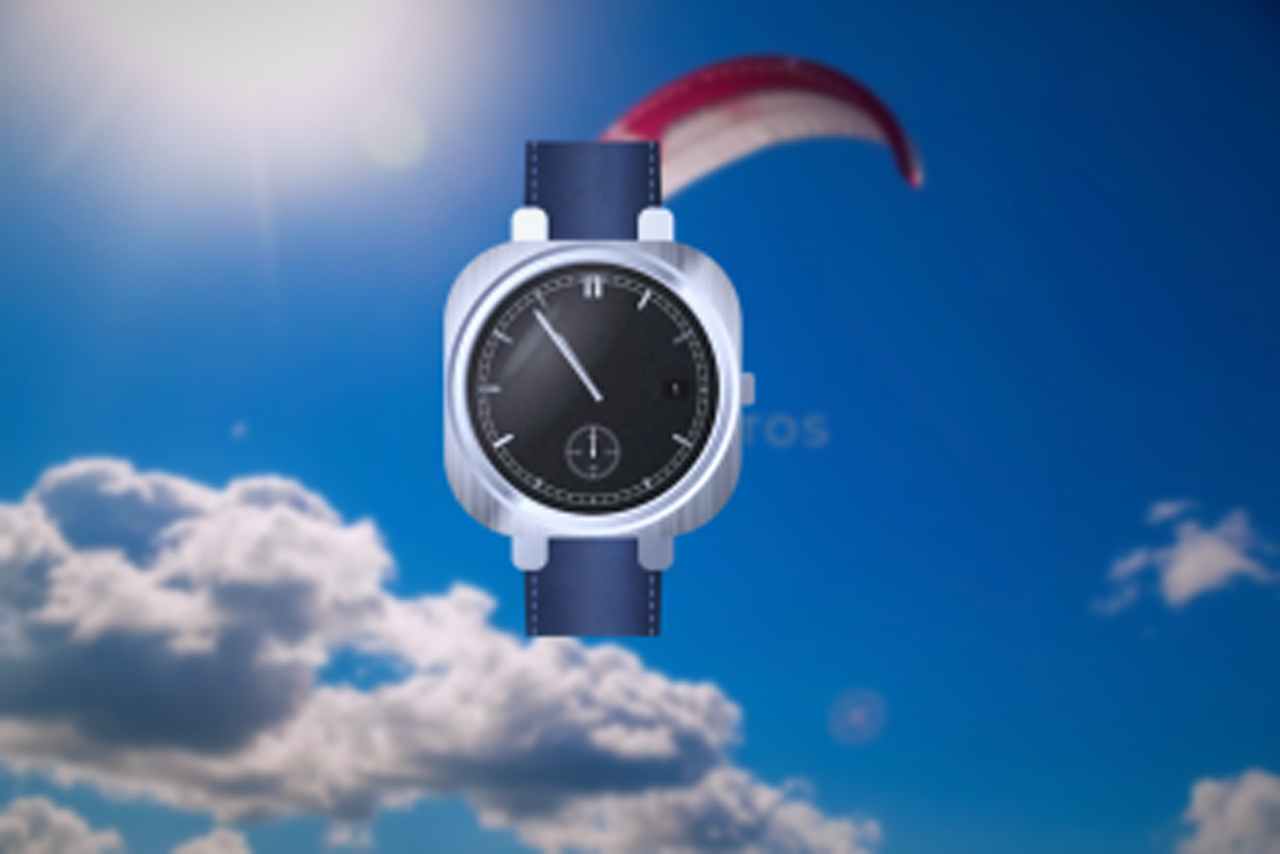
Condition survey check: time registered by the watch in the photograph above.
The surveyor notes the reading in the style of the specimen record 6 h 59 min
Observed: 10 h 54 min
